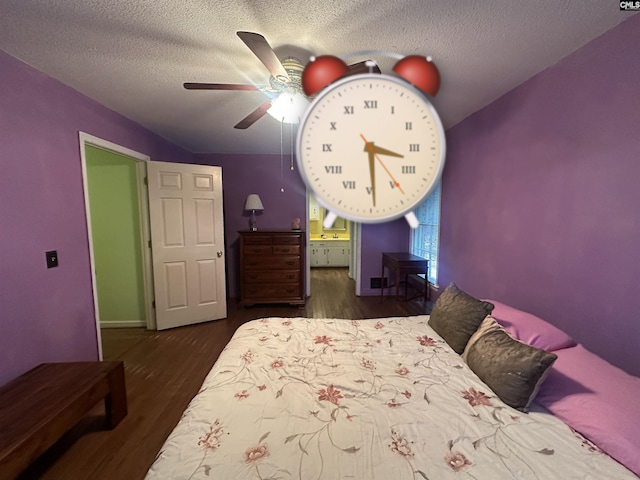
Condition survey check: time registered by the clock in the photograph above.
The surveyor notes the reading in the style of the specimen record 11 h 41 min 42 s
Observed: 3 h 29 min 24 s
